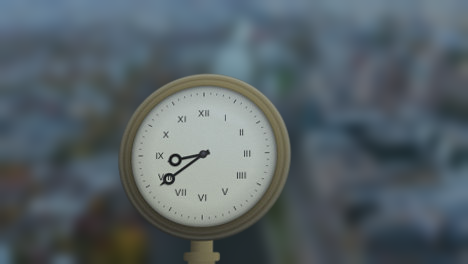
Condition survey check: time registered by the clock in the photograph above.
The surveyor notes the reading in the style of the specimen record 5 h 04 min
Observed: 8 h 39 min
